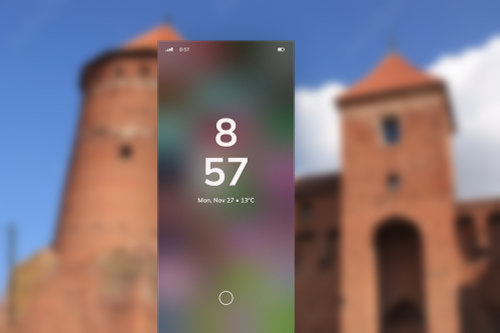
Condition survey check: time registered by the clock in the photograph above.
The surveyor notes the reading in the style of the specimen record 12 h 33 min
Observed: 8 h 57 min
